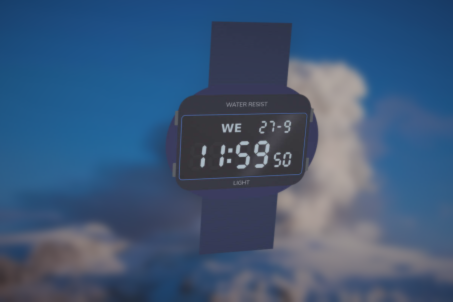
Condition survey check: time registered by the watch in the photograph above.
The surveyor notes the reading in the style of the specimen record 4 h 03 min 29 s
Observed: 11 h 59 min 50 s
